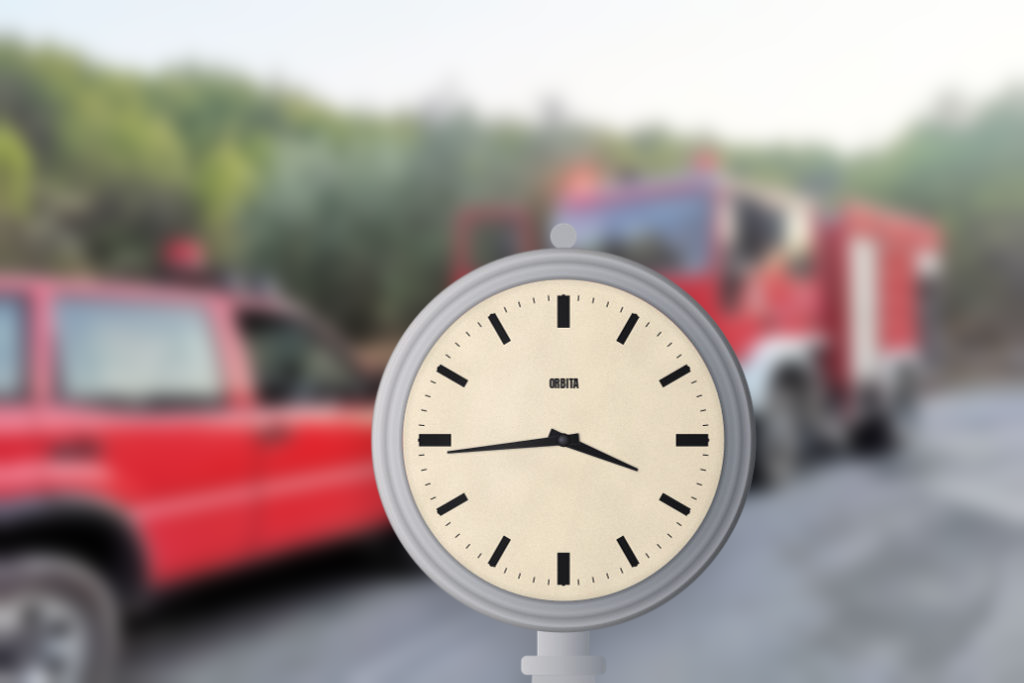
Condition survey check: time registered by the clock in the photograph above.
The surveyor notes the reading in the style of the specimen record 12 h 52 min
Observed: 3 h 44 min
